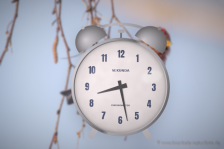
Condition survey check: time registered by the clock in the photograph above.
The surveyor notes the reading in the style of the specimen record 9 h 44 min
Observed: 8 h 28 min
